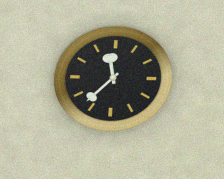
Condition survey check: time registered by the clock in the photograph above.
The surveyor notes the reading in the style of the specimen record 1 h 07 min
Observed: 11 h 37 min
